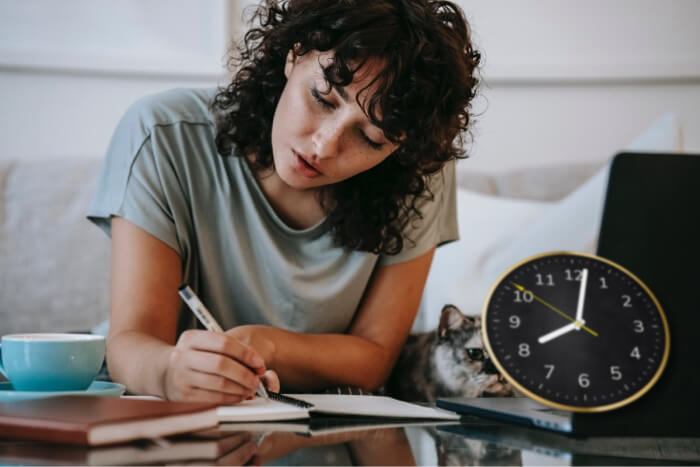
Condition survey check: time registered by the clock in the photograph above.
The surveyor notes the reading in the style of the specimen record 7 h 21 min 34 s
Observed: 8 h 01 min 51 s
